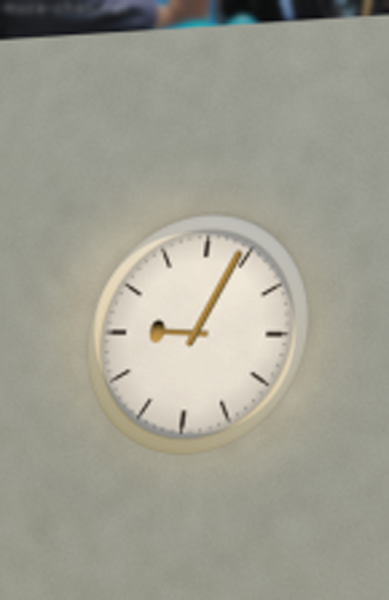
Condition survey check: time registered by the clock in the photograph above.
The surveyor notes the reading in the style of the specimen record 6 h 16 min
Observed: 9 h 04 min
